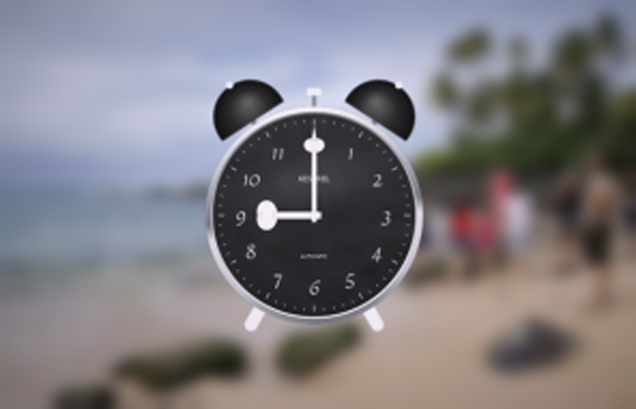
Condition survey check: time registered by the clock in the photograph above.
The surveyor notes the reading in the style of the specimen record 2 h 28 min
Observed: 9 h 00 min
